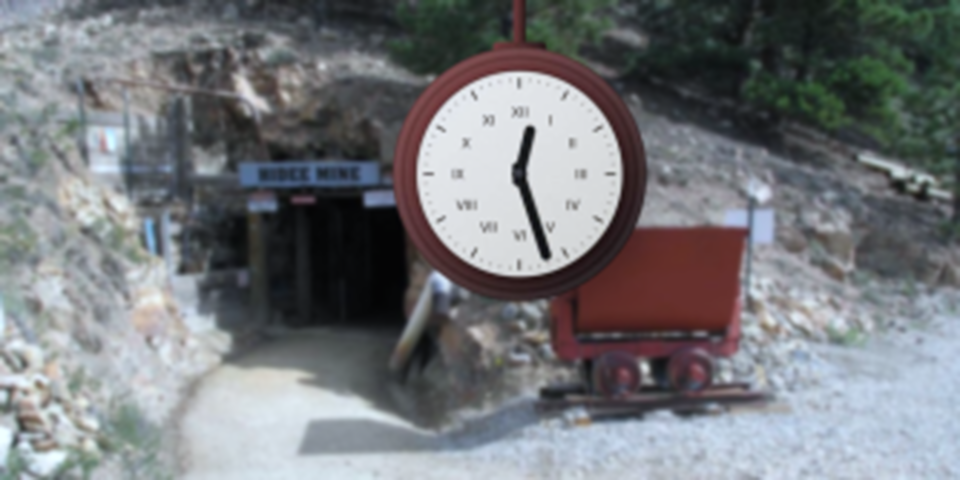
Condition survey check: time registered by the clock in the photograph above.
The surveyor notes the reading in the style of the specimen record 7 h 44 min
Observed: 12 h 27 min
